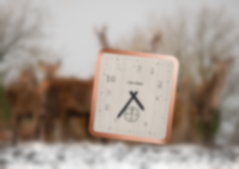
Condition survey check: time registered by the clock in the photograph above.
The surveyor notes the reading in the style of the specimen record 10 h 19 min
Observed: 4 h 35 min
